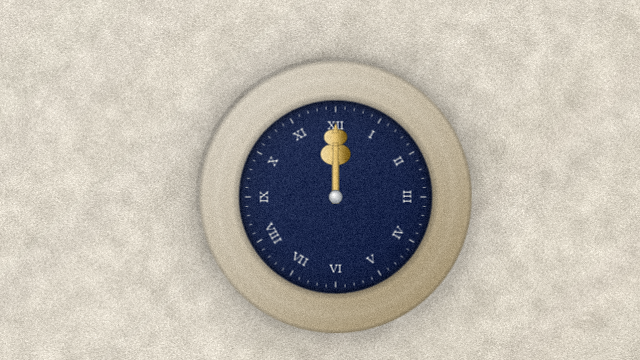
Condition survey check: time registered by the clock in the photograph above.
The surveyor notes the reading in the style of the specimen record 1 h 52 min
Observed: 12 h 00 min
